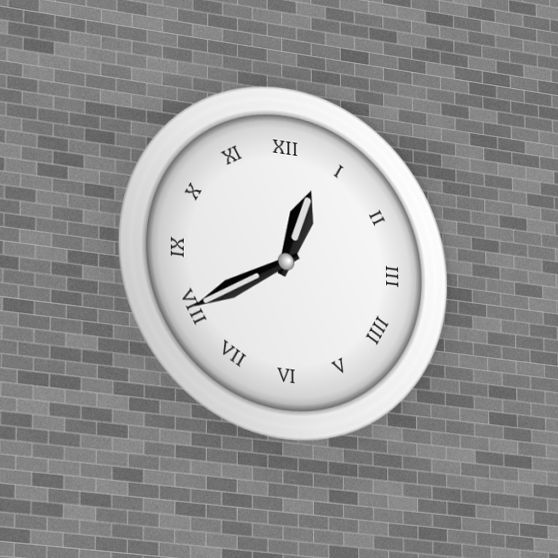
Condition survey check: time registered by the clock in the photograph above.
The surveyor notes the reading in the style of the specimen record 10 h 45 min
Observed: 12 h 40 min
